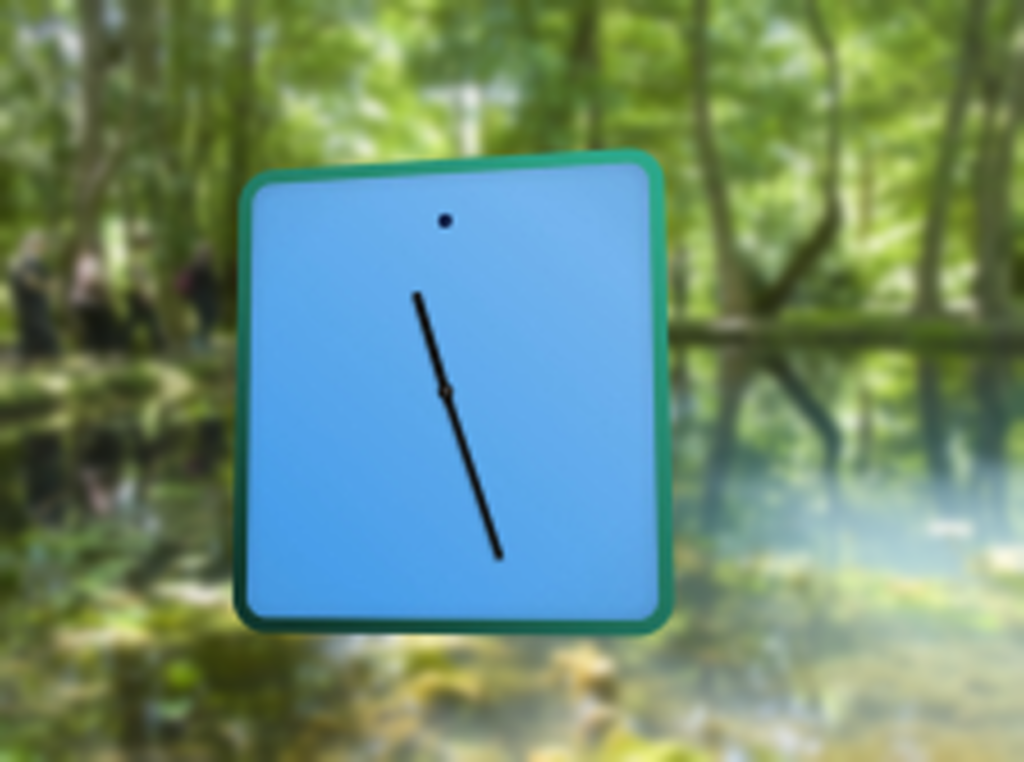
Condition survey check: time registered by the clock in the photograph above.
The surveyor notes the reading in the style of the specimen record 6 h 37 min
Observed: 11 h 27 min
